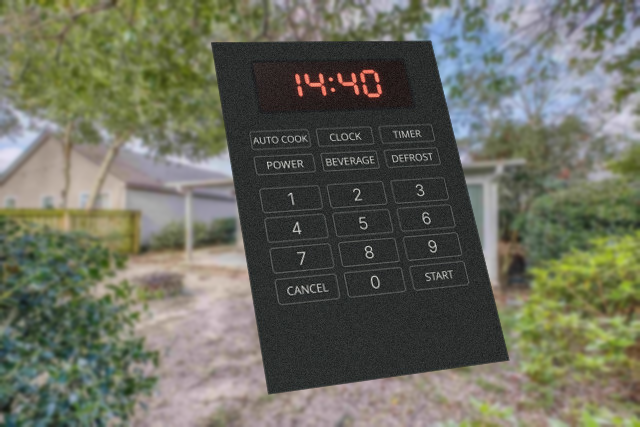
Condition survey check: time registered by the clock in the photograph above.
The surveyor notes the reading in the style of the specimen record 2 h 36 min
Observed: 14 h 40 min
